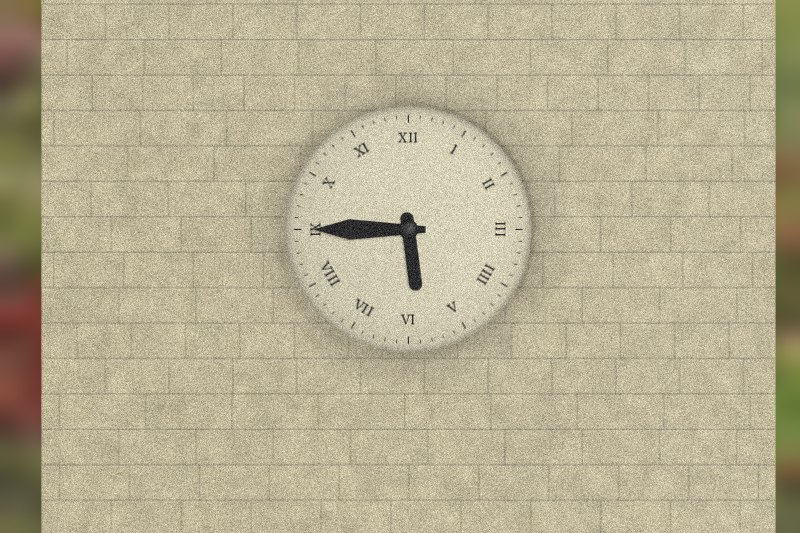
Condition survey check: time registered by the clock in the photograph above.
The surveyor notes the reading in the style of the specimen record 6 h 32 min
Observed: 5 h 45 min
